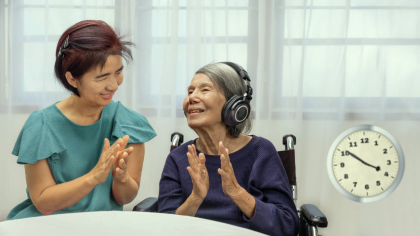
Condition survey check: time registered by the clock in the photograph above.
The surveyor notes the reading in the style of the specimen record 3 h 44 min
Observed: 3 h 51 min
